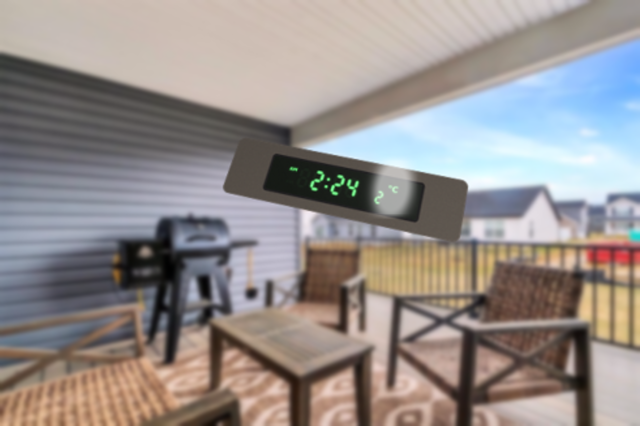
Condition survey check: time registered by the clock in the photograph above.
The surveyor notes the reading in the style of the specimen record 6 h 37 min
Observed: 2 h 24 min
